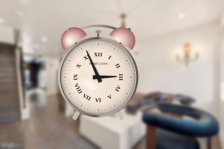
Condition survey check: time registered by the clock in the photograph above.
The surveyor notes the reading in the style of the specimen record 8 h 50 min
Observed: 2 h 56 min
